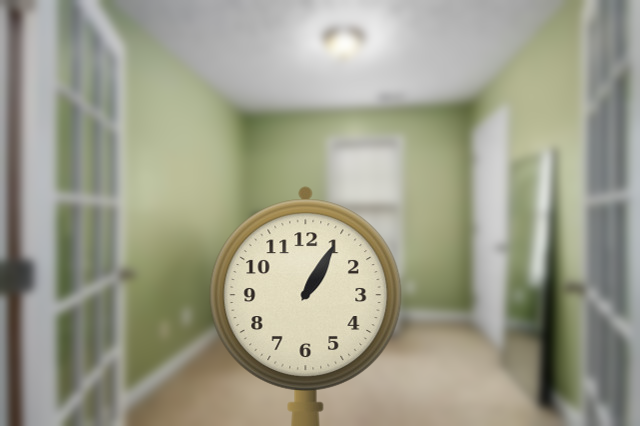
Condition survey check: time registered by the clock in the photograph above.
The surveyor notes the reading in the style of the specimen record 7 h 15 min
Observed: 1 h 05 min
